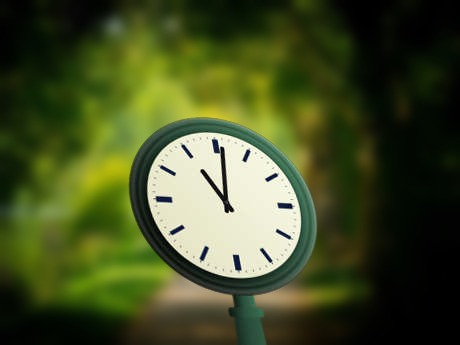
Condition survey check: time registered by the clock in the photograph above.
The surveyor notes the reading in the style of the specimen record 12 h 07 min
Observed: 11 h 01 min
